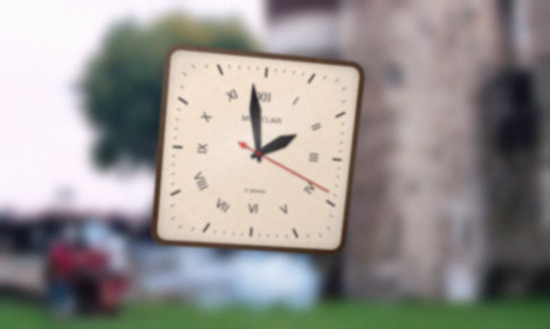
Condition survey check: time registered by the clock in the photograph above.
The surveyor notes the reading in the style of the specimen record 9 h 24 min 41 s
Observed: 1 h 58 min 19 s
